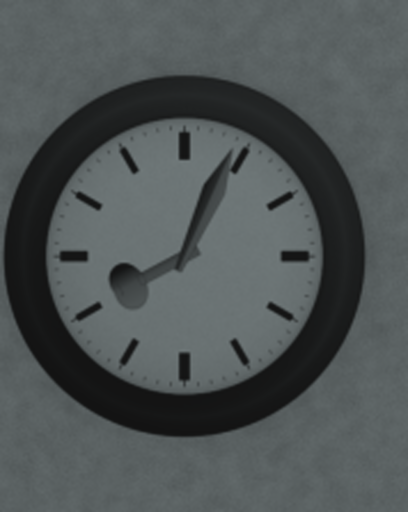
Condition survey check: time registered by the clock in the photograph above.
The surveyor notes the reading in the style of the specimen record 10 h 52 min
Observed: 8 h 04 min
